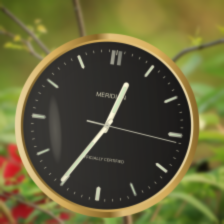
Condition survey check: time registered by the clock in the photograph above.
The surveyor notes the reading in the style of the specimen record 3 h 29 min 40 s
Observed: 12 h 35 min 16 s
